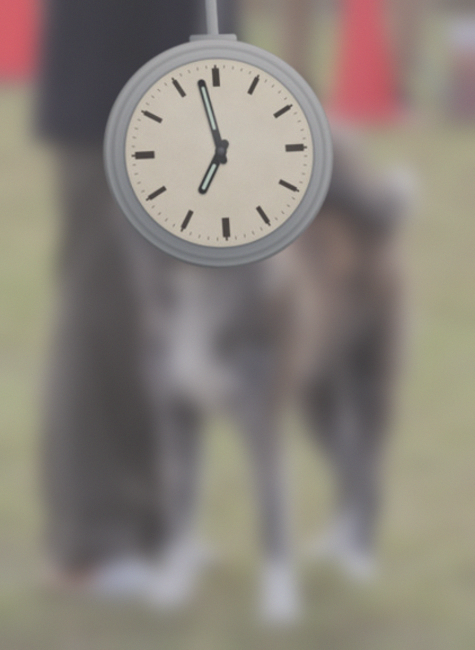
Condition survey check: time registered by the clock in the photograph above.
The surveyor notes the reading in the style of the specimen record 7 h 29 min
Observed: 6 h 58 min
